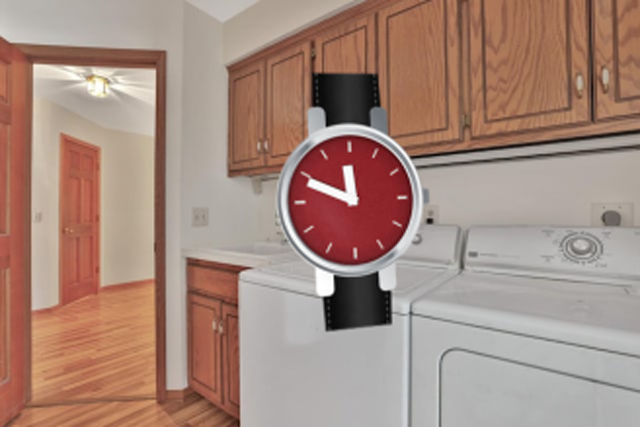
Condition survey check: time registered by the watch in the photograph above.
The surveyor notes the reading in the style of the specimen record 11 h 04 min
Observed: 11 h 49 min
